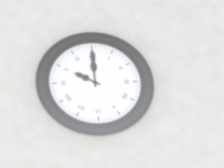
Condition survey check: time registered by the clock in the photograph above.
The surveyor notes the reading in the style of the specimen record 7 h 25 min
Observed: 10 h 00 min
